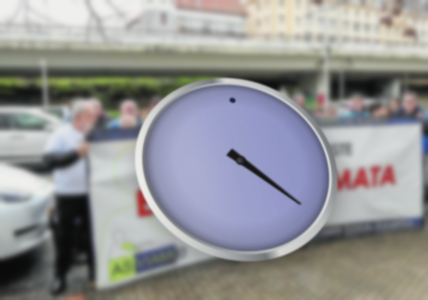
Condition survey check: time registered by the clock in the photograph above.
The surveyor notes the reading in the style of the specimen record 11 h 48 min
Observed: 4 h 22 min
